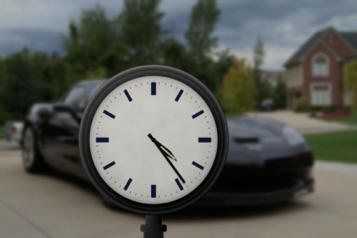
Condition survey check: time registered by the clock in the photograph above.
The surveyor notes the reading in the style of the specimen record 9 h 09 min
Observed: 4 h 24 min
